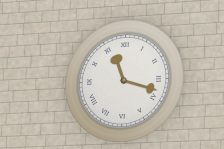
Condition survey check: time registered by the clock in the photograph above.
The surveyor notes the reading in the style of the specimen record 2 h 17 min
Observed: 11 h 18 min
